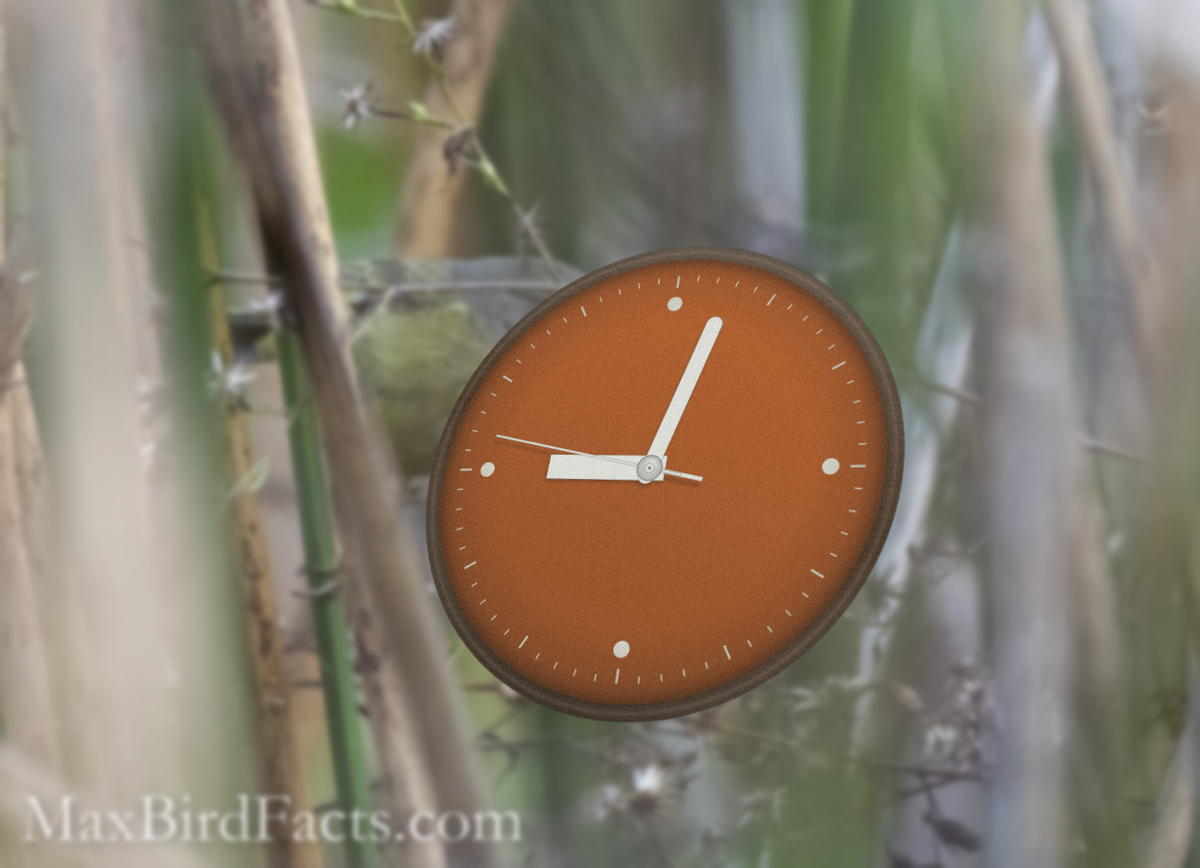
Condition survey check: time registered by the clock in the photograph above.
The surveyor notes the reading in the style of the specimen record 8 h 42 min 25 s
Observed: 9 h 02 min 47 s
